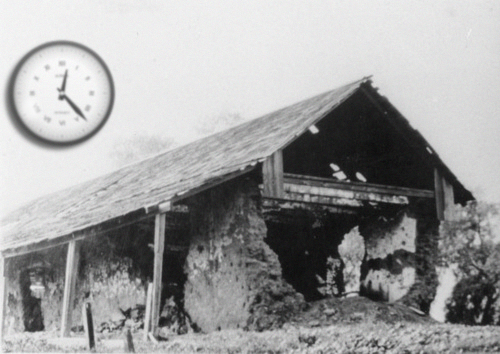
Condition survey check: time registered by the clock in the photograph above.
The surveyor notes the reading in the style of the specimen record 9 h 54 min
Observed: 12 h 23 min
